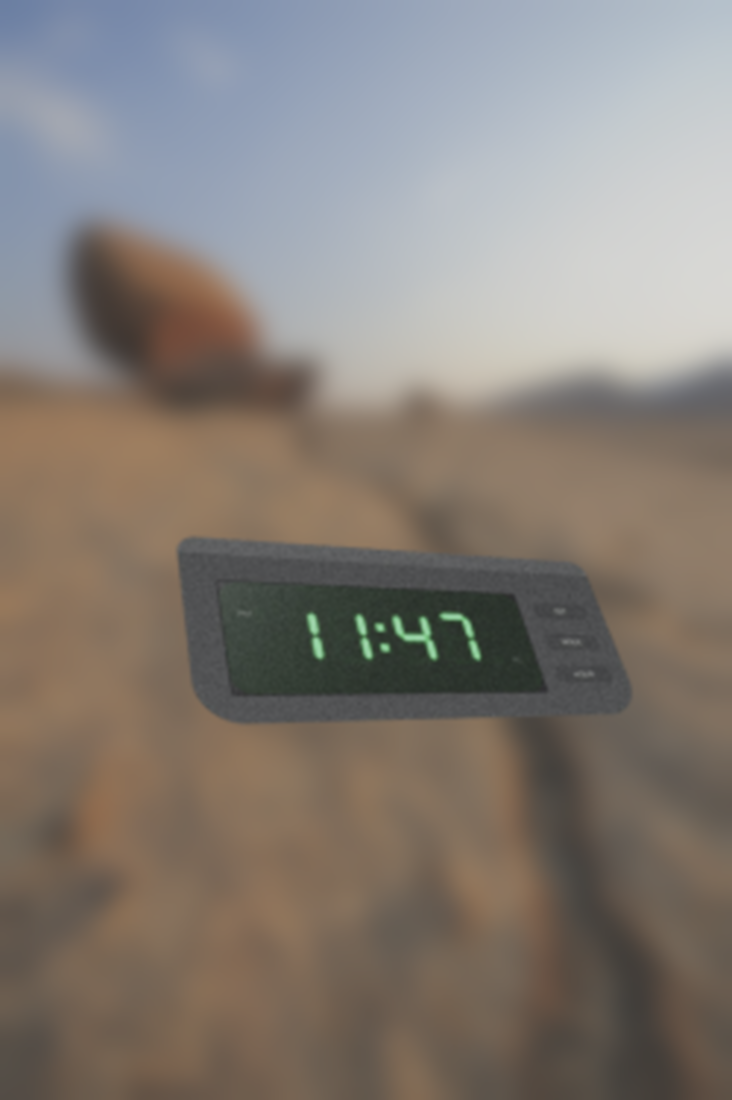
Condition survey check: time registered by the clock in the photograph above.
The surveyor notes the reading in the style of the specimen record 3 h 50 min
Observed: 11 h 47 min
